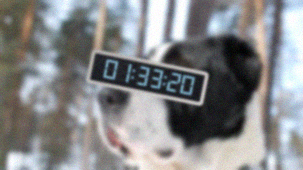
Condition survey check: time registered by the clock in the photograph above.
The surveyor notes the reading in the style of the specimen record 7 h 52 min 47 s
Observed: 1 h 33 min 20 s
